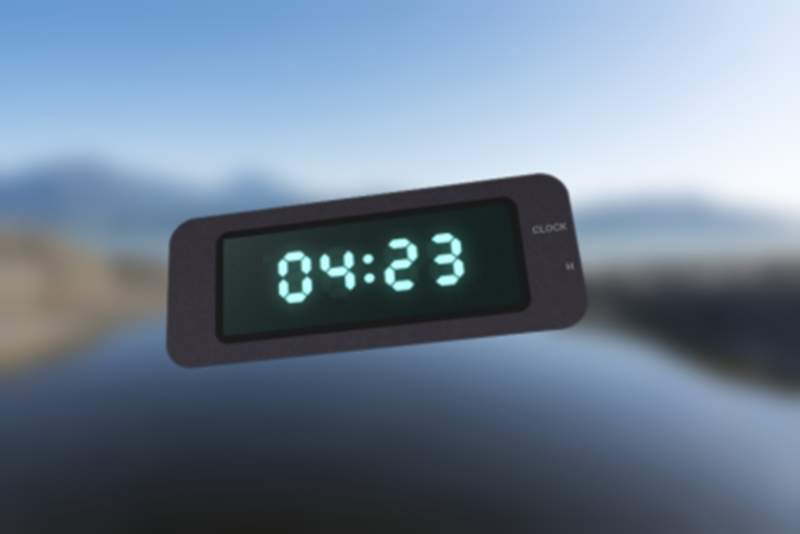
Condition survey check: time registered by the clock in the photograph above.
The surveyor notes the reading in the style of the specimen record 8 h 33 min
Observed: 4 h 23 min
